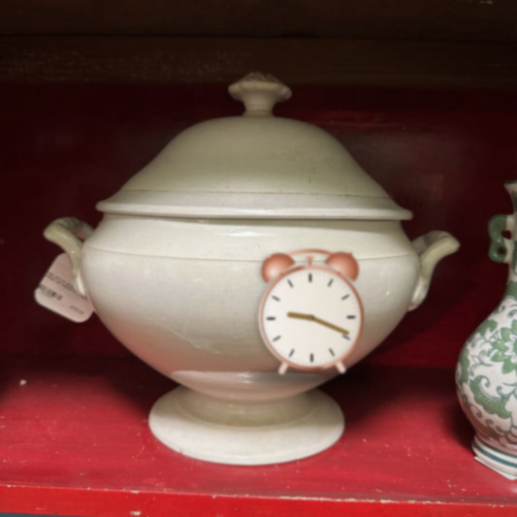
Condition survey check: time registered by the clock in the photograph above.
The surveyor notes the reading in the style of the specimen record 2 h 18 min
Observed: 9 h 19 min
